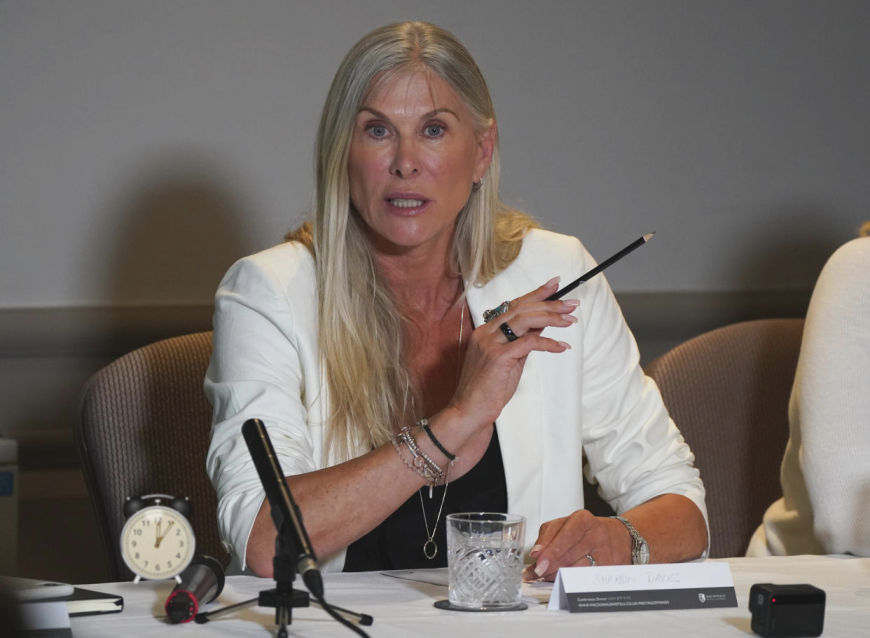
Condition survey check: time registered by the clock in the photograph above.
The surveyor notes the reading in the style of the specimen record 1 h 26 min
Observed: 12 h 06 min
